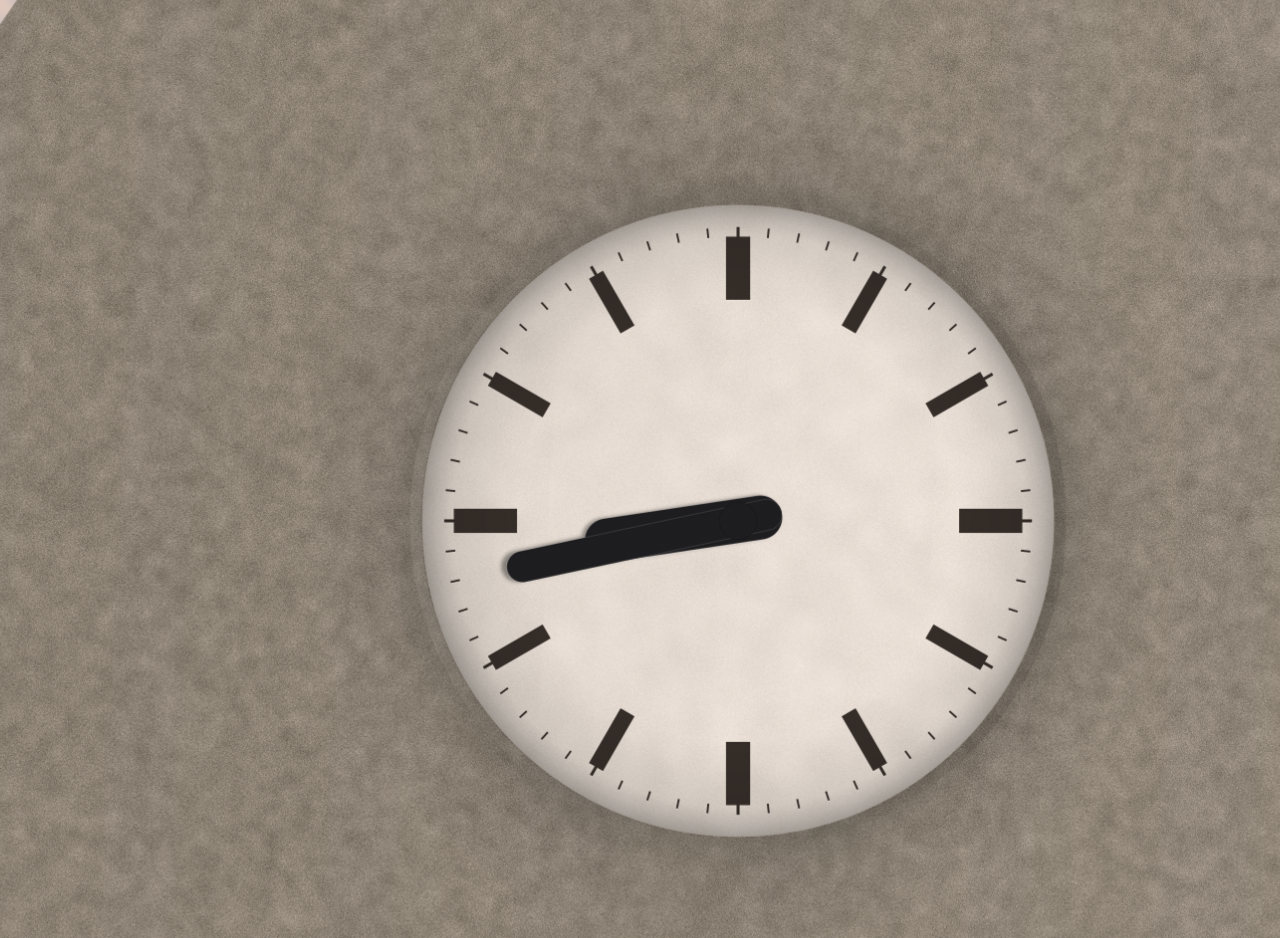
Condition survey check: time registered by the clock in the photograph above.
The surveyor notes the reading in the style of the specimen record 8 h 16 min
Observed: 8 h 43 min
